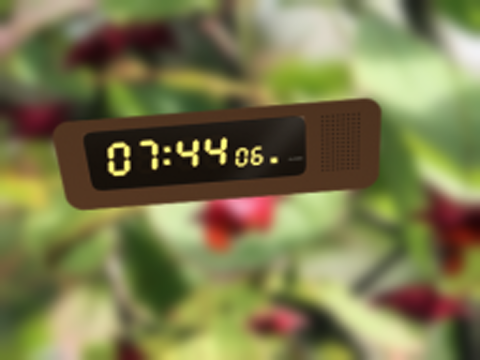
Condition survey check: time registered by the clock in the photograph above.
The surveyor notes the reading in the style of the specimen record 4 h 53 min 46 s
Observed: 7 h 44 min 06 s
